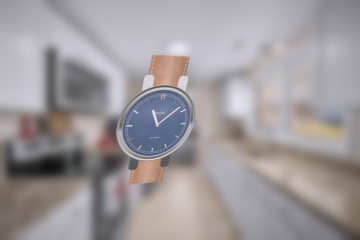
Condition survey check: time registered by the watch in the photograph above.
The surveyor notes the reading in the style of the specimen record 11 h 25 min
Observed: 11 h 08 min
